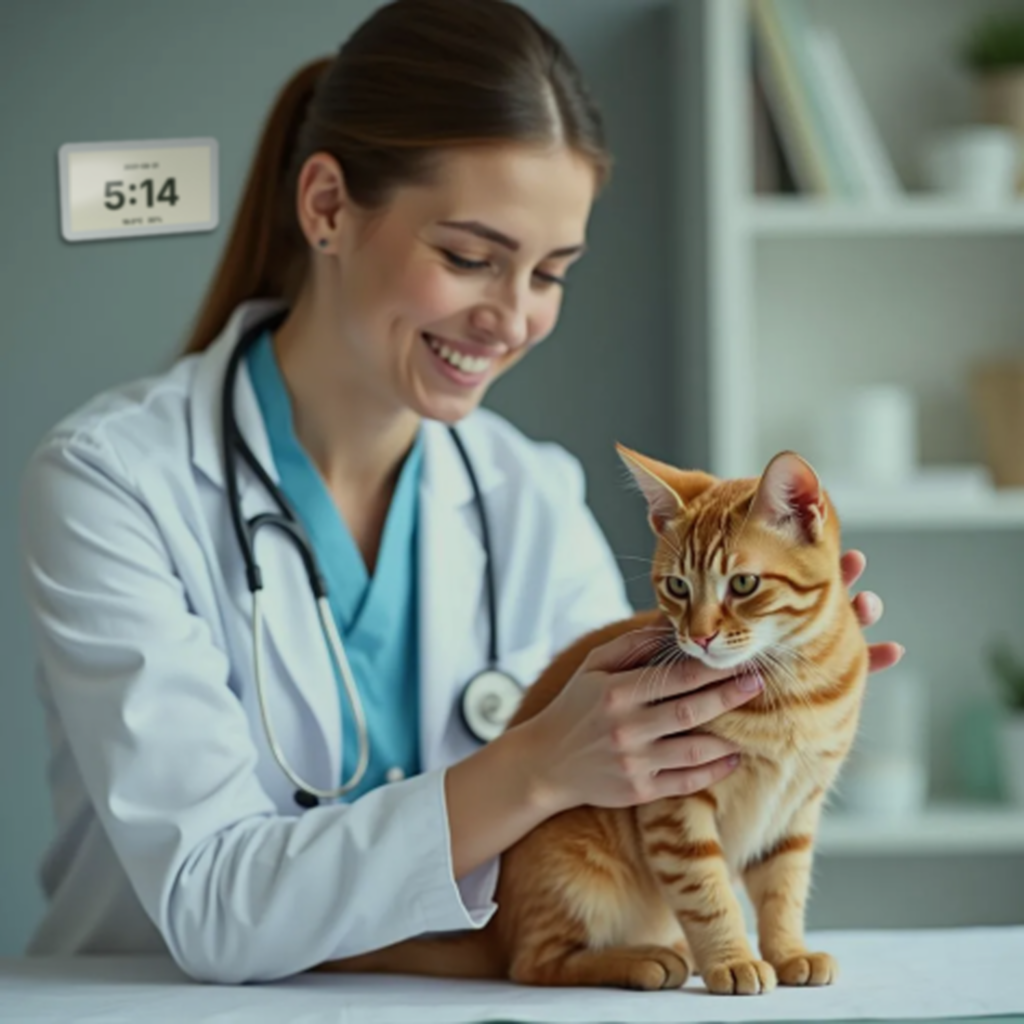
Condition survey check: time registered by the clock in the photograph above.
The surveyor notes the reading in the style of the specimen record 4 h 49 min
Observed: 5 h 14 min
